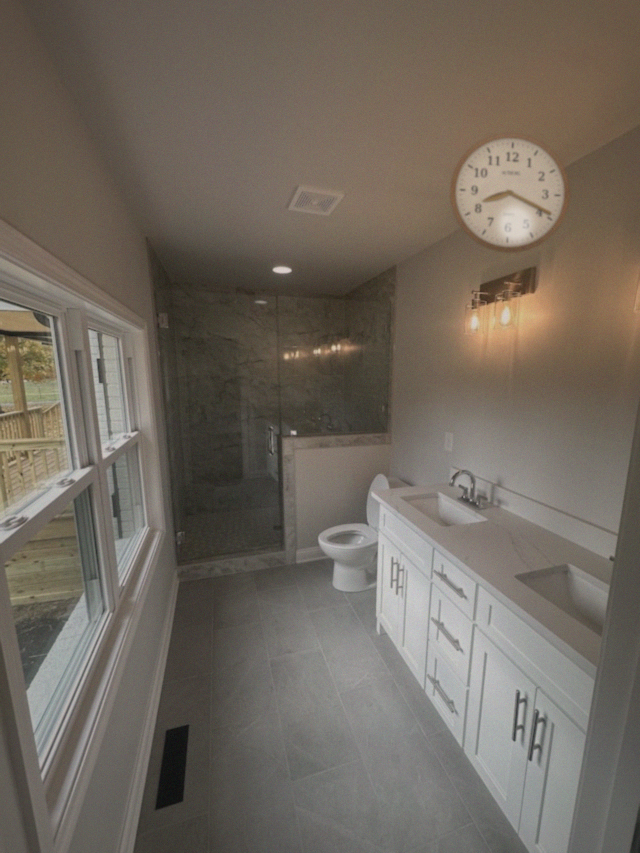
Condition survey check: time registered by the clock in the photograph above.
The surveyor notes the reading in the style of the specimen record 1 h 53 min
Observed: 8 h 19 min
